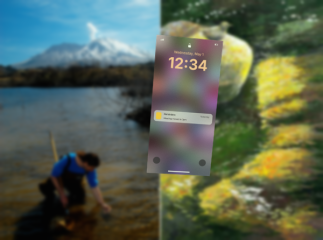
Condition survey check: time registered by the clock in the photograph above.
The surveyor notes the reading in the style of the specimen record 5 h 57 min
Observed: 12 h 34 min
